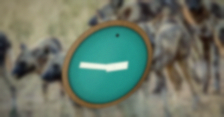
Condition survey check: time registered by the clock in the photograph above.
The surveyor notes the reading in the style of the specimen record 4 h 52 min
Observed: 2 h 46 min
